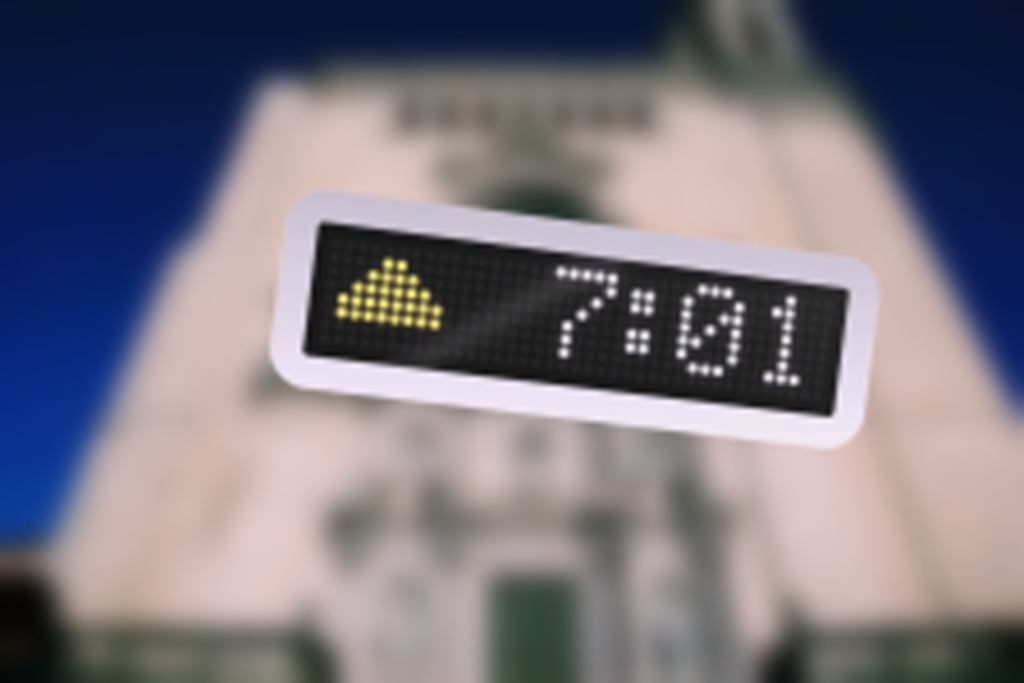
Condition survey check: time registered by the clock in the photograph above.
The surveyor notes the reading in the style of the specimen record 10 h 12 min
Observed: 7 h 01 min
